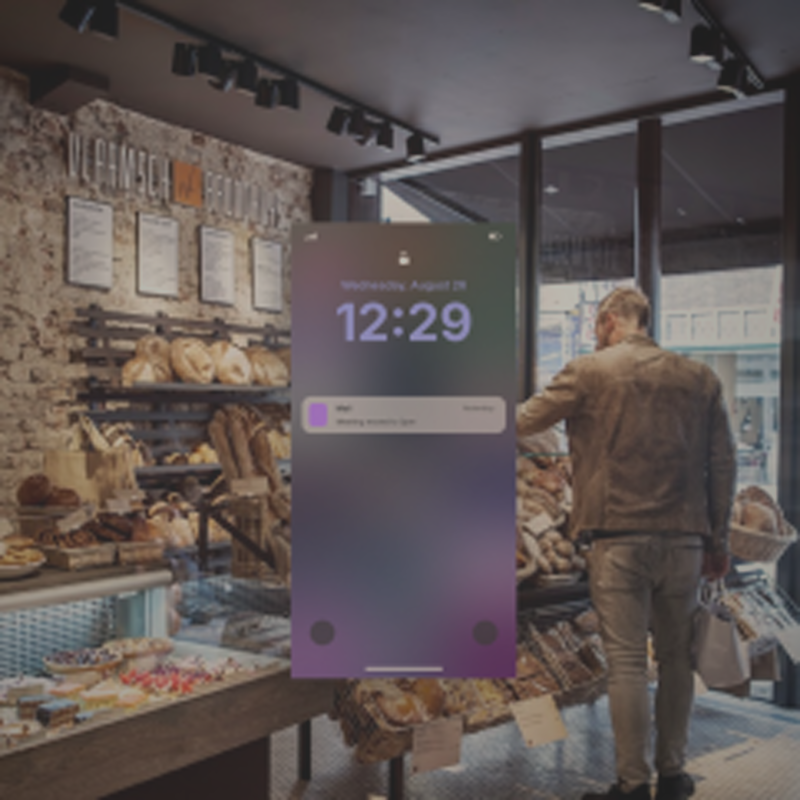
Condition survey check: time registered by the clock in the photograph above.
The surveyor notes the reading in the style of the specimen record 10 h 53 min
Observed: 12 h 29 min
